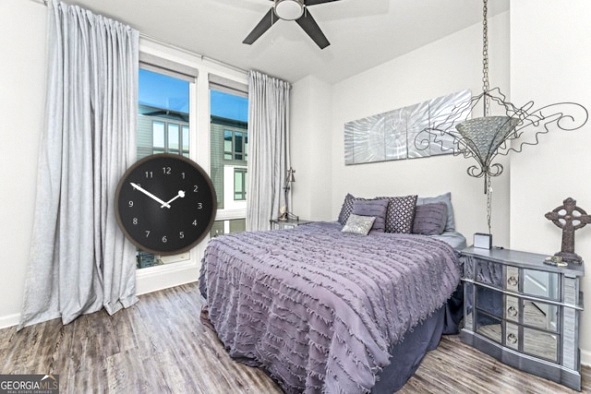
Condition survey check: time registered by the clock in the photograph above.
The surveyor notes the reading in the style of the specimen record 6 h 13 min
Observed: 1 h 50 min
